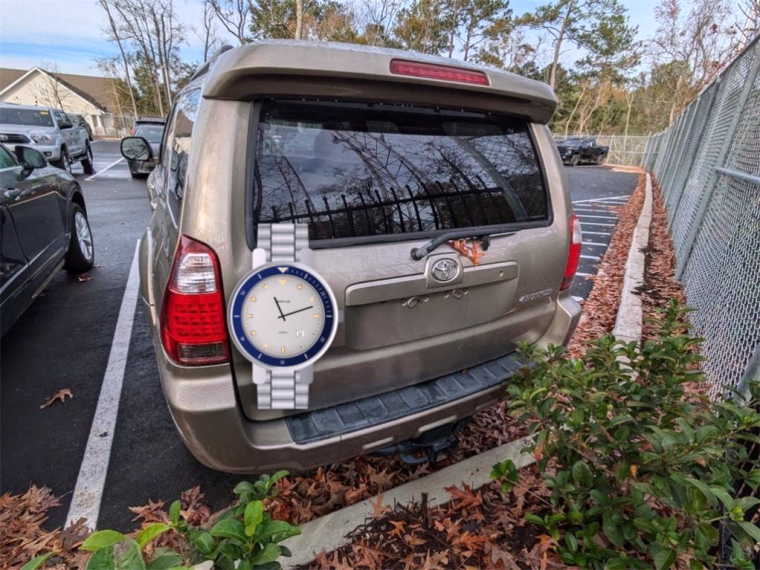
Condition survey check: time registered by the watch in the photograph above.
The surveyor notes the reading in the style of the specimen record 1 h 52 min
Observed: 11 h 12 min
